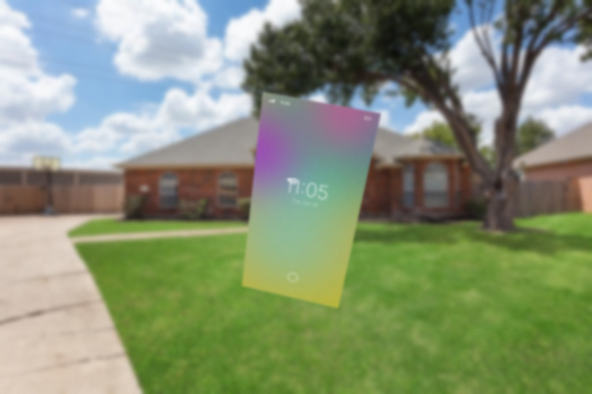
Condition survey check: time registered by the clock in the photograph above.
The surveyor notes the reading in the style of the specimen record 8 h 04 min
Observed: 11 h 05 min
